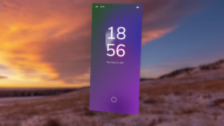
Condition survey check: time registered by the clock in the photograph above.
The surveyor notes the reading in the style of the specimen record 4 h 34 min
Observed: 18 h 56 min
